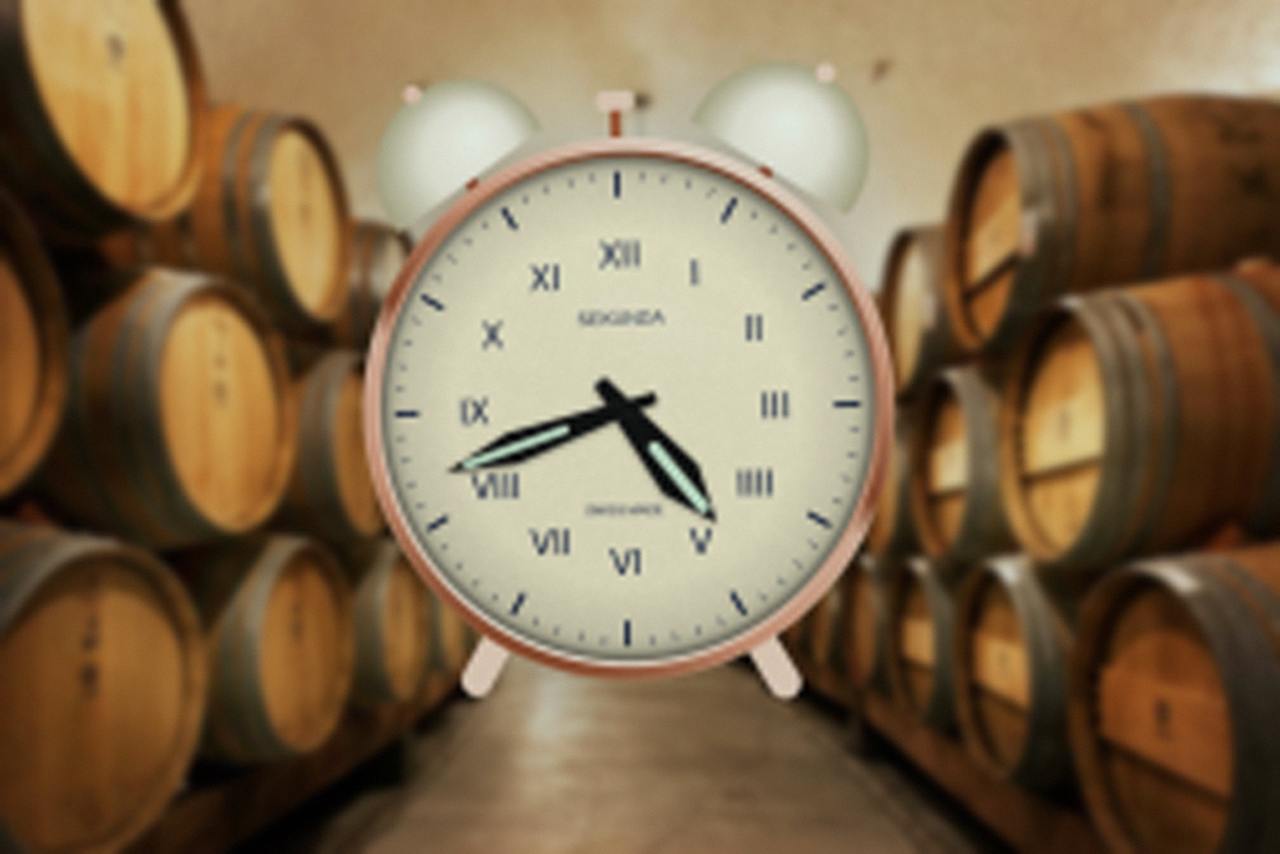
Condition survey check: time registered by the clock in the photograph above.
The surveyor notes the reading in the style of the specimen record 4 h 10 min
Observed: 4 h 42 min
